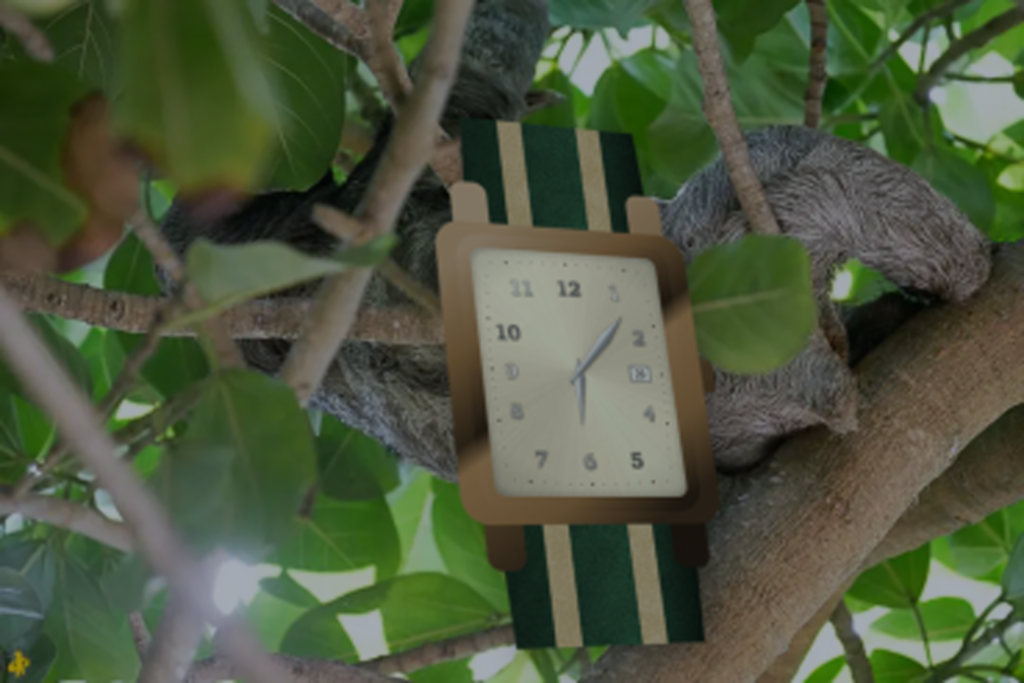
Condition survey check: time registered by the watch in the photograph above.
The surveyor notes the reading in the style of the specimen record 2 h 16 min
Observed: 6 h 07 min
